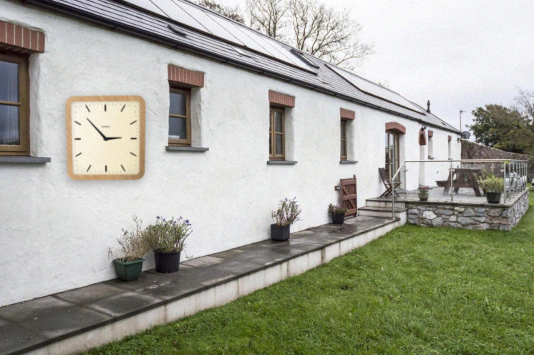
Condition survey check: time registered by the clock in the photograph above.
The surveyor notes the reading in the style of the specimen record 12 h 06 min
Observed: 2 h 53 min
